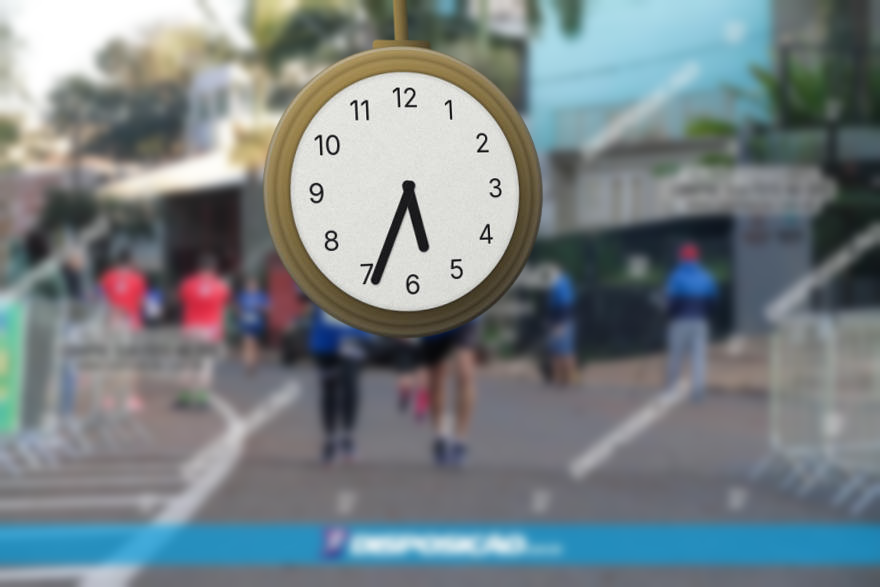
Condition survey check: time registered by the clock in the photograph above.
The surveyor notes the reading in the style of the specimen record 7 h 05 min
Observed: 5 h 34 min
